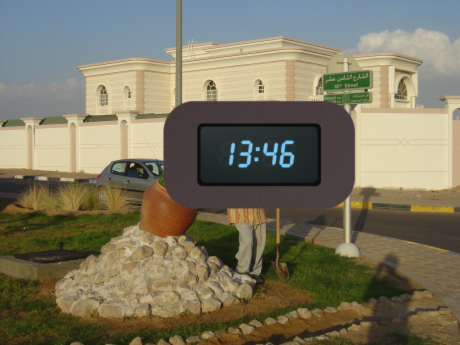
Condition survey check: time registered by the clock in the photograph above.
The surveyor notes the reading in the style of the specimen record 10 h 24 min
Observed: 13 h 46 min
